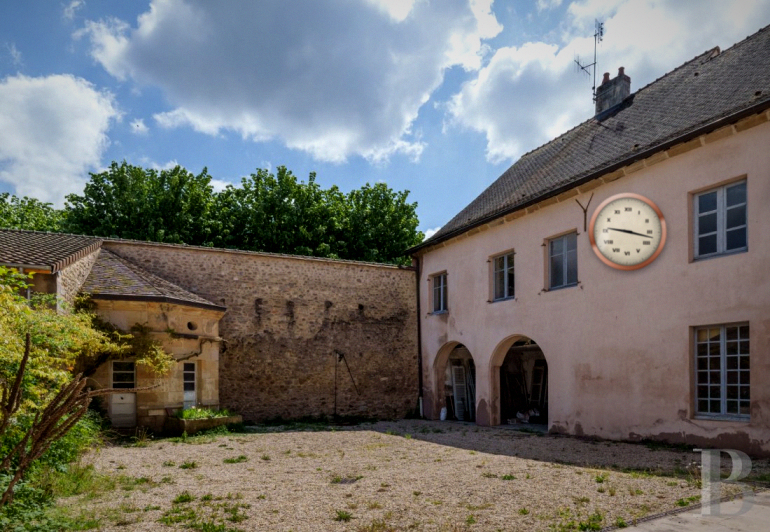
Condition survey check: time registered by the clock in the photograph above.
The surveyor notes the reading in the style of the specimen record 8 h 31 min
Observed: 9 h 17 min
